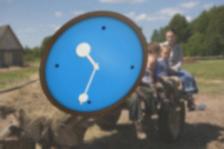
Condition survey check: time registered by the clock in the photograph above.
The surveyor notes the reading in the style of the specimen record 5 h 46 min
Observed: 10 h 32 min
